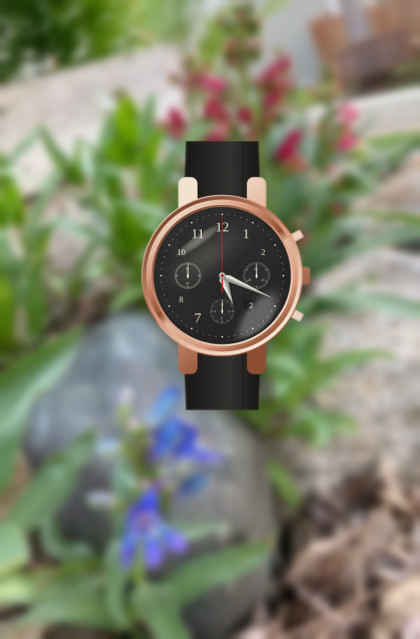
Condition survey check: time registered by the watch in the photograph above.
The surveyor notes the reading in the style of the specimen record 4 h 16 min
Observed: 5 h 19 min
